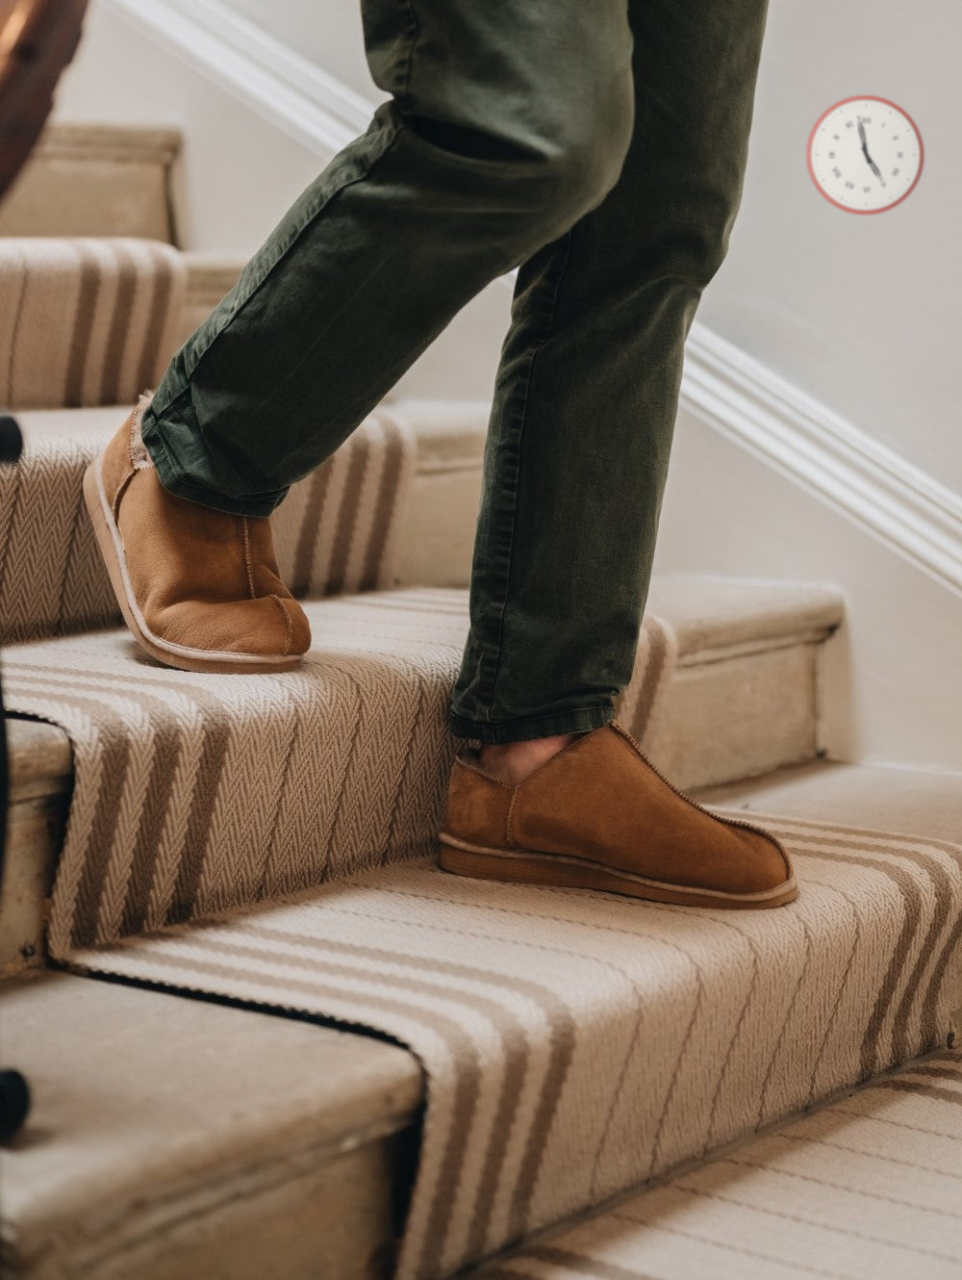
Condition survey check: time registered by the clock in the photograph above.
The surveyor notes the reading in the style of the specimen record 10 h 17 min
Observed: 4 h 58 min
